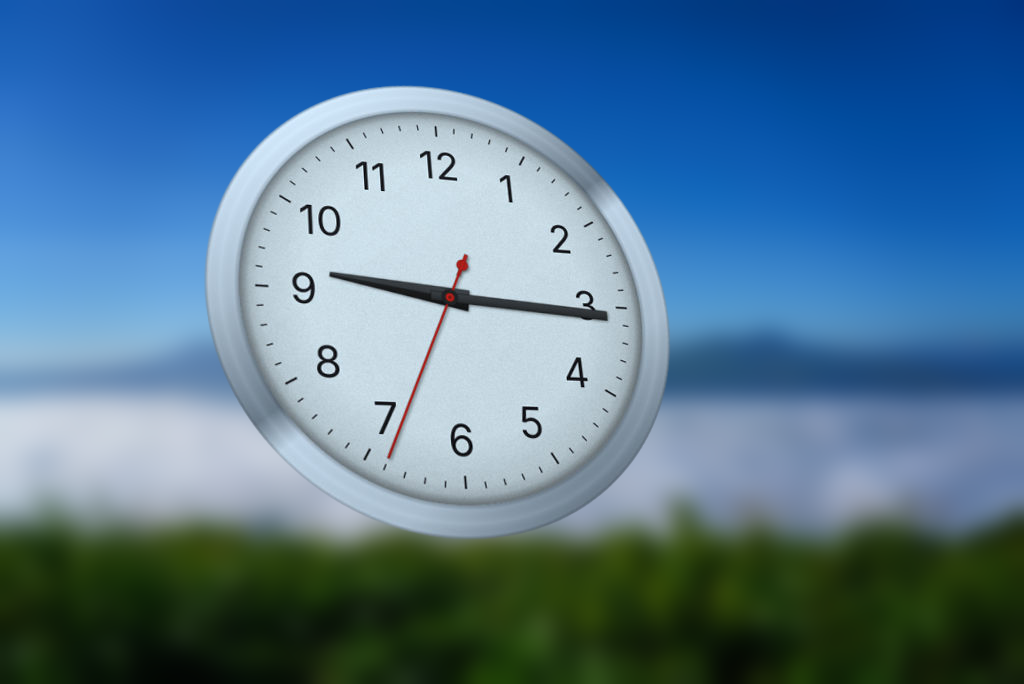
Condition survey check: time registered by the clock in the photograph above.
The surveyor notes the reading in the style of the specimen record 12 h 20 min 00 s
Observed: 9 h 15 min 34 s
